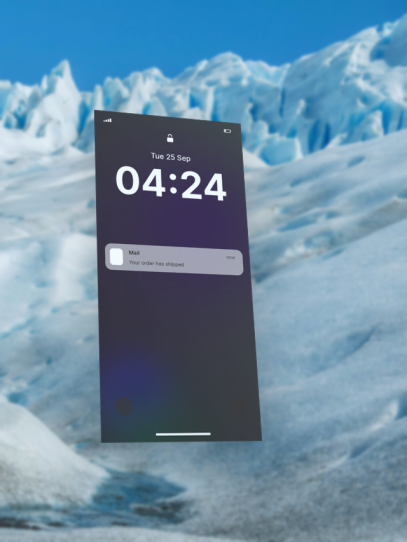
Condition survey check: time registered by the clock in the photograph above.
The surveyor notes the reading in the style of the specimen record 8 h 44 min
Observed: 4 h 24 min
